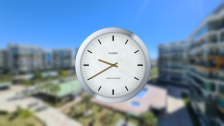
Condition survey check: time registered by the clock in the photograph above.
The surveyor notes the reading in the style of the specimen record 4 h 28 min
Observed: 9 h 40 min
